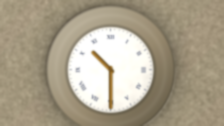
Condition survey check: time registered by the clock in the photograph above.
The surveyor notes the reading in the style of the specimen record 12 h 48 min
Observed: 10 h 30 min
